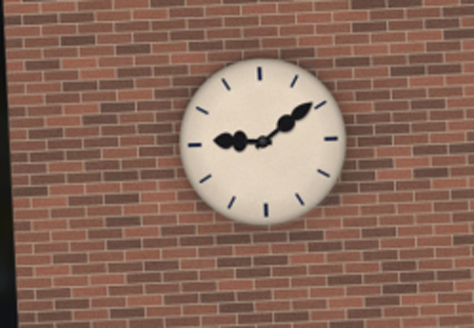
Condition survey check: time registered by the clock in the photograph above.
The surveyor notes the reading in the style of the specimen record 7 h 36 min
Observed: 9 h 09 min
